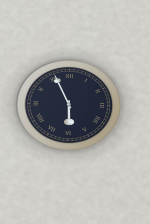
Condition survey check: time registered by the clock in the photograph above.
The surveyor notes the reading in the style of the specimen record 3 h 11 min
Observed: 5 h 56 min
